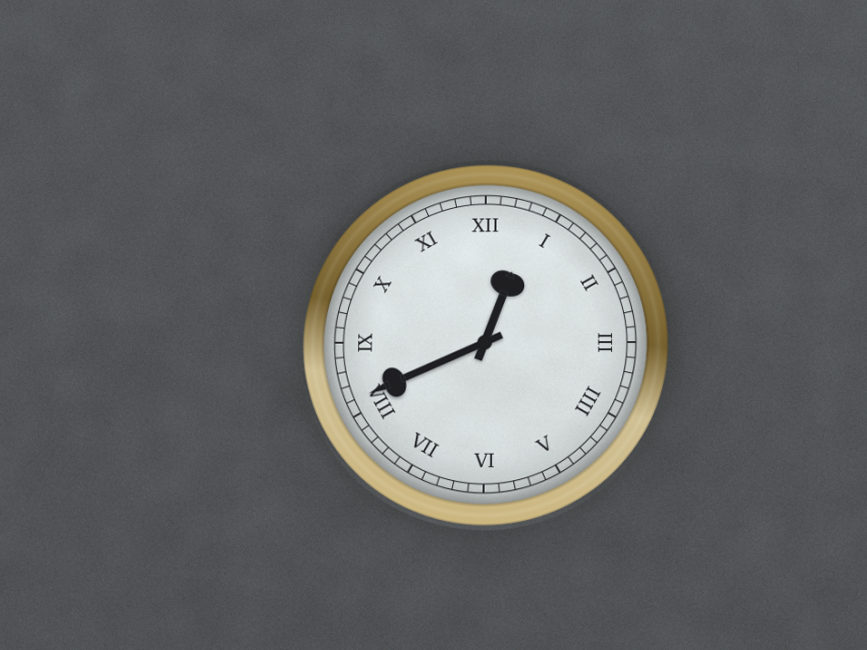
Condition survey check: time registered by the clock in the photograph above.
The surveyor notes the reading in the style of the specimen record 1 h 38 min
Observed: 12 h 41 min
